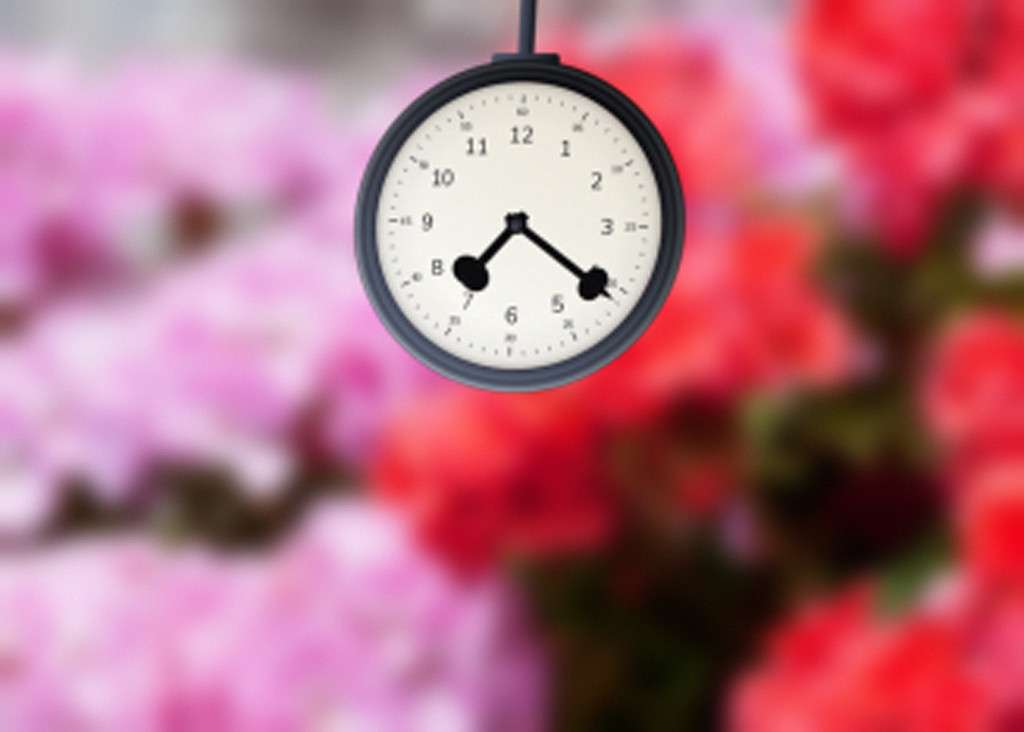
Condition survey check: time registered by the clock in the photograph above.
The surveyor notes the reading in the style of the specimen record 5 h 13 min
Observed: 7 h 21 min
